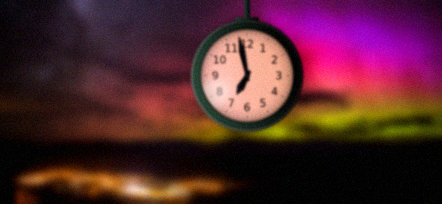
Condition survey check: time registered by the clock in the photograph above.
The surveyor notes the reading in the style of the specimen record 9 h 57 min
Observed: 6 h 58 min
